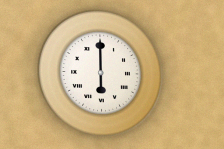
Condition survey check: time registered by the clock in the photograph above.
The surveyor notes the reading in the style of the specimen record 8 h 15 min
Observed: 6 h 00 min
